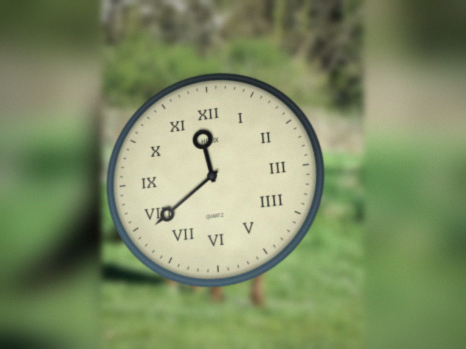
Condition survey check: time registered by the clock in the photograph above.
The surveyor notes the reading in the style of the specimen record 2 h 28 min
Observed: 11 h 39 min
